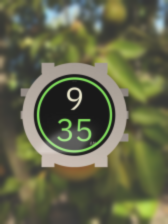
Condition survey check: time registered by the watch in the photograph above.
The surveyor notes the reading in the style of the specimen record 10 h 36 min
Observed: 9 h 35 min
